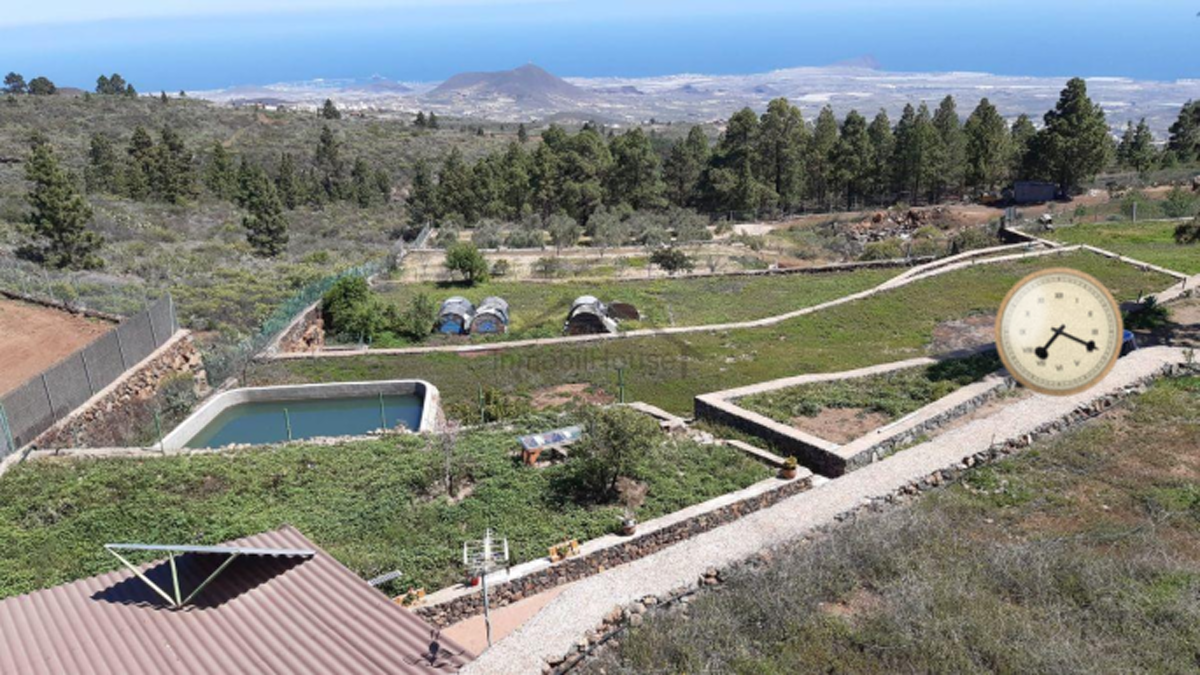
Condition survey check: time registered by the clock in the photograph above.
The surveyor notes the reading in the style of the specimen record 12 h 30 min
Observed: 7 h 19 min
